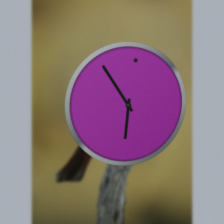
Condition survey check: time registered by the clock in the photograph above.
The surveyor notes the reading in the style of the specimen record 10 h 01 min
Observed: 5 h 53 min
